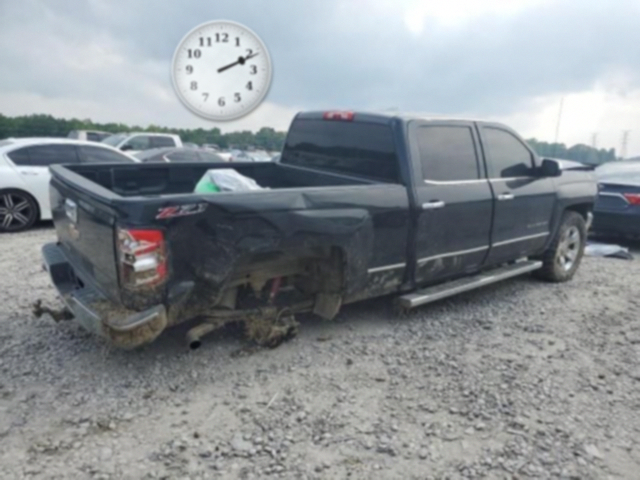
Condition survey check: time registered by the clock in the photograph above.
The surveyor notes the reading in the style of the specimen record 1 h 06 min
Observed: 2 h 11 min
